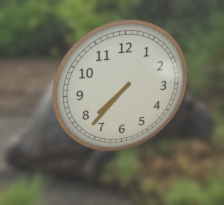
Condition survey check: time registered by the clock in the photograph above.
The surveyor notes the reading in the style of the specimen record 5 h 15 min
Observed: 7 h 37 min
